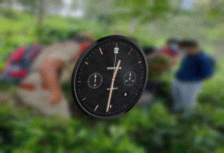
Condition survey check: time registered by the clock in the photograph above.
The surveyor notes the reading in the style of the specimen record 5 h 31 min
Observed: 12 h 31 min
